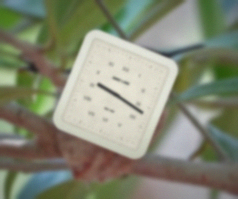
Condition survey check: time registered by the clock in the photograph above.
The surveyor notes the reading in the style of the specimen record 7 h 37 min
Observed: 9 h 17 min
